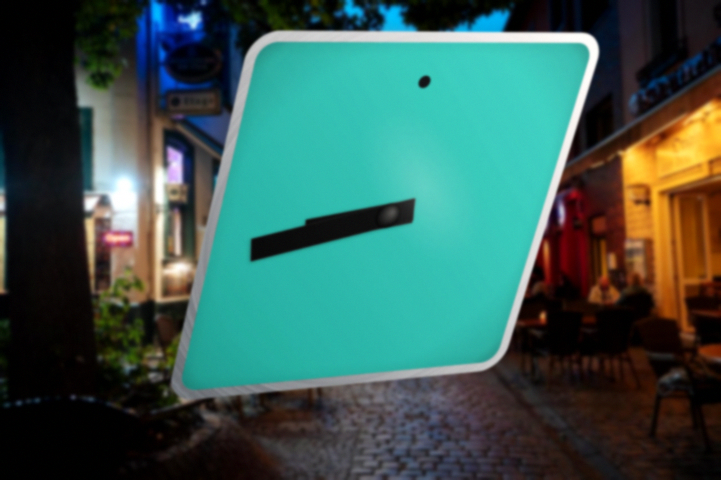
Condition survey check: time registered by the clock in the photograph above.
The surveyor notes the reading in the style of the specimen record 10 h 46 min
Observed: 8 h 43 min
